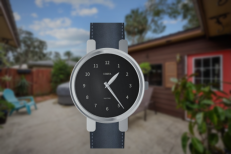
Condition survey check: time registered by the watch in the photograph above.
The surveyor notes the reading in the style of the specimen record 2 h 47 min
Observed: 1 h 24 min
